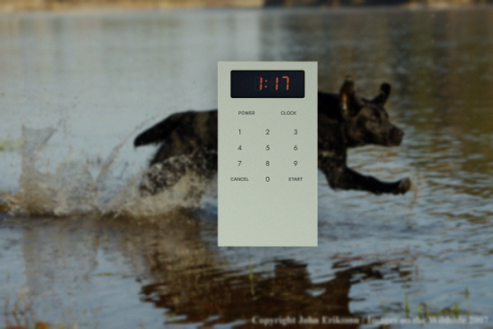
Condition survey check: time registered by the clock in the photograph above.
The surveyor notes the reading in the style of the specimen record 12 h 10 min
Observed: 1 h 17 min
